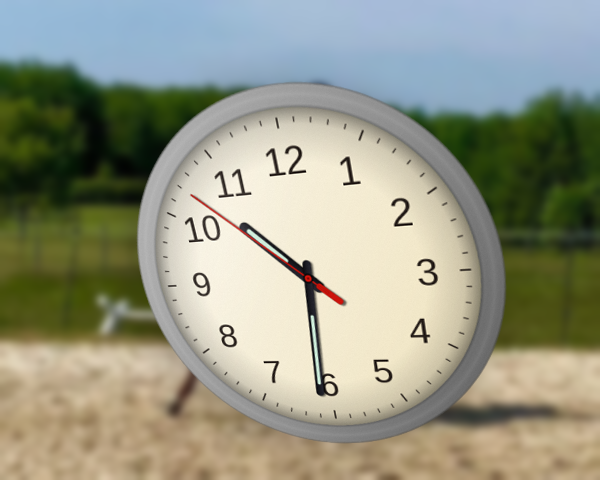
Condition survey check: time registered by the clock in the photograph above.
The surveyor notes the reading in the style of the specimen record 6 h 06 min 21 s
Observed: 10 h 30 min 52 s
